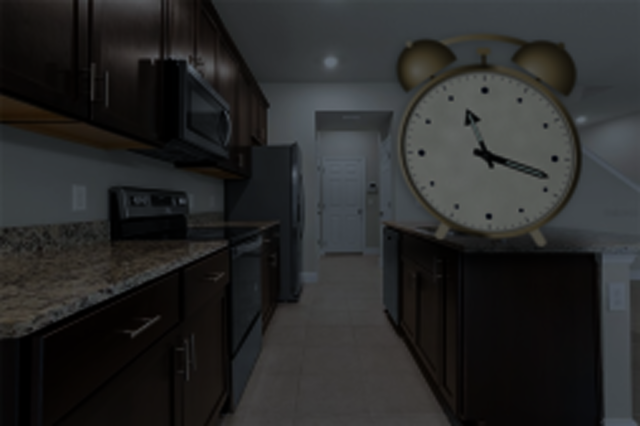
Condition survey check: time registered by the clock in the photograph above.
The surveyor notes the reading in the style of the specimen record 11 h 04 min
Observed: 11 h 18 min
